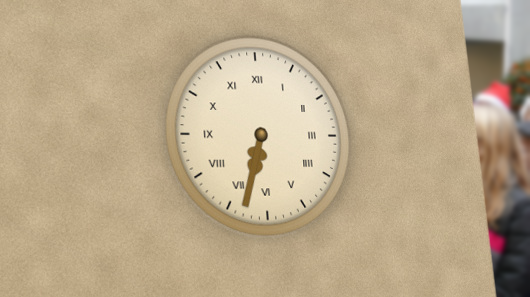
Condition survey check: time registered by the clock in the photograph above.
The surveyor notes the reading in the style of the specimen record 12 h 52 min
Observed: 6 h 33 min
